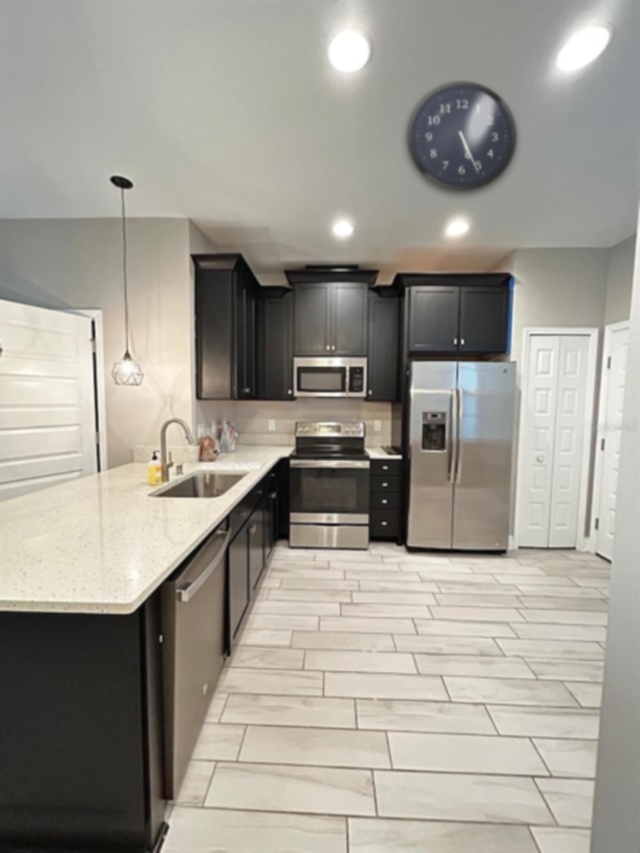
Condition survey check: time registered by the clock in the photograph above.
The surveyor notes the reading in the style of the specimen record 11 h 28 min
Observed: 5 h 26 min
